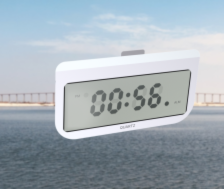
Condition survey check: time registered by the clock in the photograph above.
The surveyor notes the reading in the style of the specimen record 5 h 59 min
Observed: 0 h 56 min
